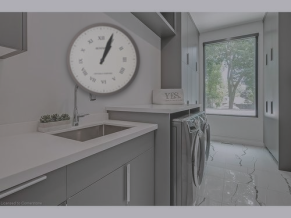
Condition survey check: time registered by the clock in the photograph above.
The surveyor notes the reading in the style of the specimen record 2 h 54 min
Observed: 1 h 04 min
